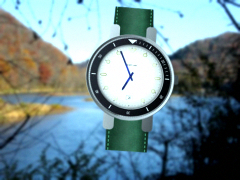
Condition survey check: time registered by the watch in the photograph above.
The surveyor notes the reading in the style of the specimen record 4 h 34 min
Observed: 6 h 56 min
